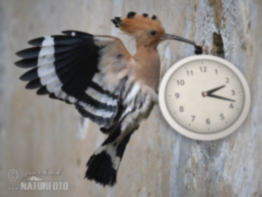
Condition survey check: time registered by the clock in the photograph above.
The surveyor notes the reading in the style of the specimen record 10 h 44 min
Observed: 2 h 18 min
